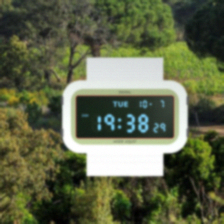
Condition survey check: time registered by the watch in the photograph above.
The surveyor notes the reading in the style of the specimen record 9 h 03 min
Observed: 19 h 38 min
